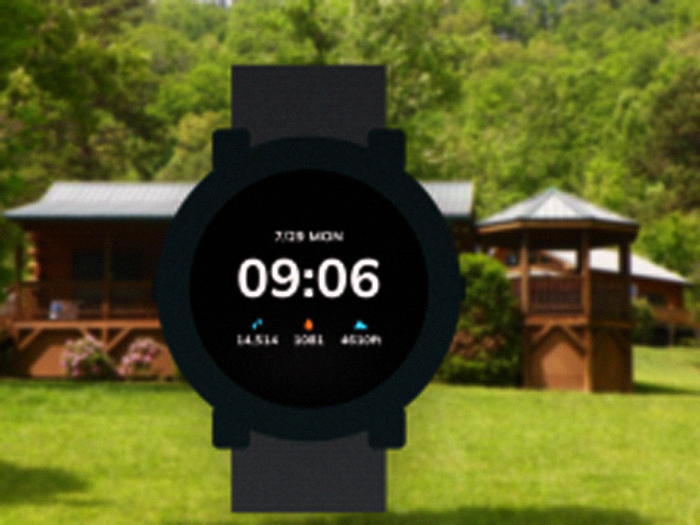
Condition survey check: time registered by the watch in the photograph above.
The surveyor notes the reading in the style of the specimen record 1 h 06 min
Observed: 9 h 06 min
